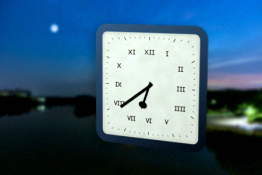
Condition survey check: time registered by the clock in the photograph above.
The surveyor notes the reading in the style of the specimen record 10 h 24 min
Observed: 6 h 39 min
